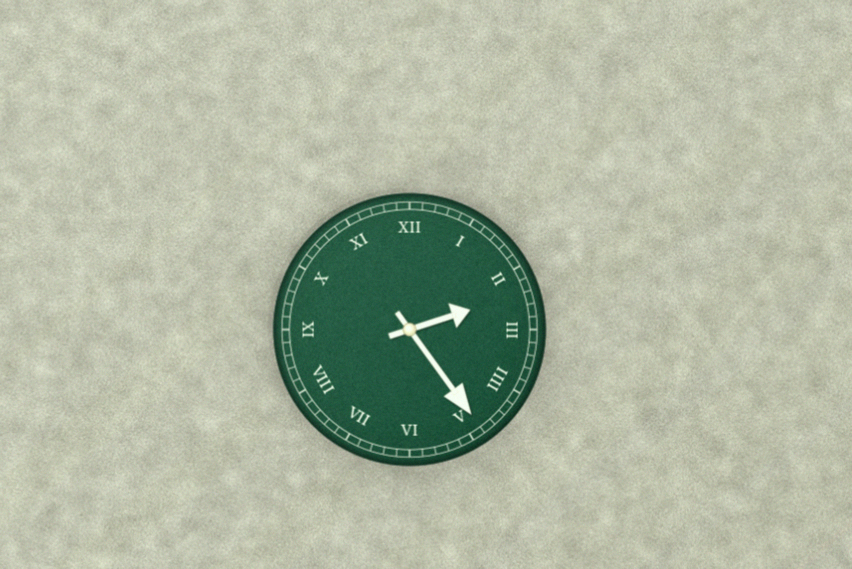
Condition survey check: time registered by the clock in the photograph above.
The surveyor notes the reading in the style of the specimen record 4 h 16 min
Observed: 2 h 24 min
